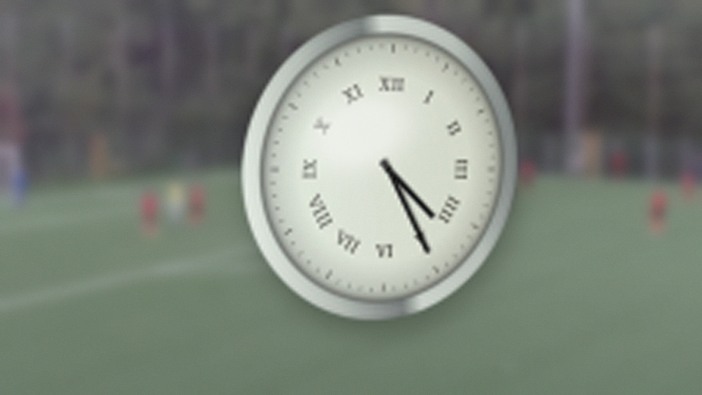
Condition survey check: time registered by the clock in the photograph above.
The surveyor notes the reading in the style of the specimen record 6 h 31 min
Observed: 4 h 25 min
